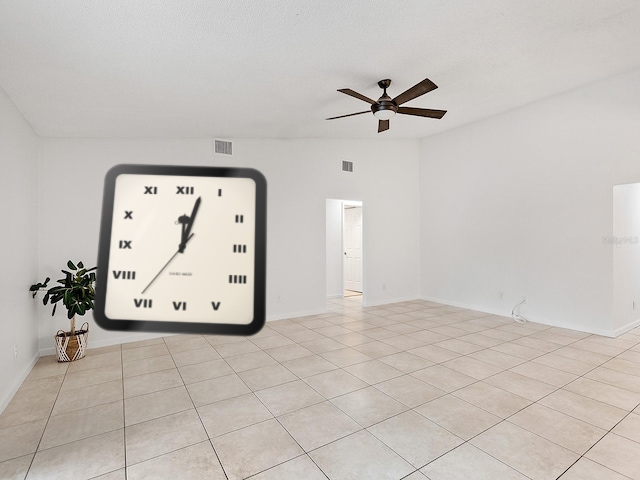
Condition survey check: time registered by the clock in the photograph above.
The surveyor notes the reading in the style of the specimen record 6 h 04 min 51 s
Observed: 12 h 02 min 36 s
